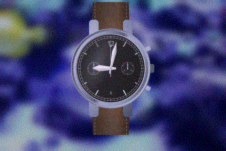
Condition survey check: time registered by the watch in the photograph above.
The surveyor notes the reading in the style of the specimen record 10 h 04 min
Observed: 9 h 02 min
